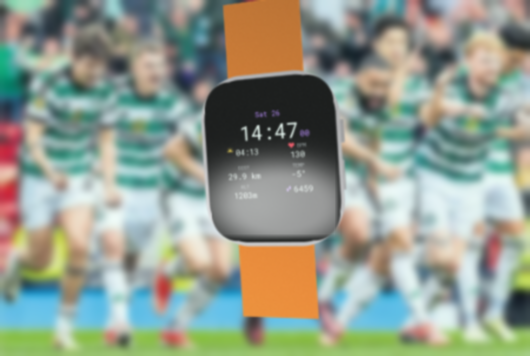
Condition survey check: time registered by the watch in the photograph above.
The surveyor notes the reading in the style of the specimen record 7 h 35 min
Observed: 14 h 47 min
